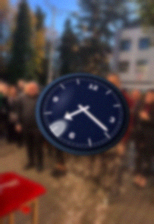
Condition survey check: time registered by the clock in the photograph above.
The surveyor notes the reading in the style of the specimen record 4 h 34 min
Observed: 7 h 19 min
